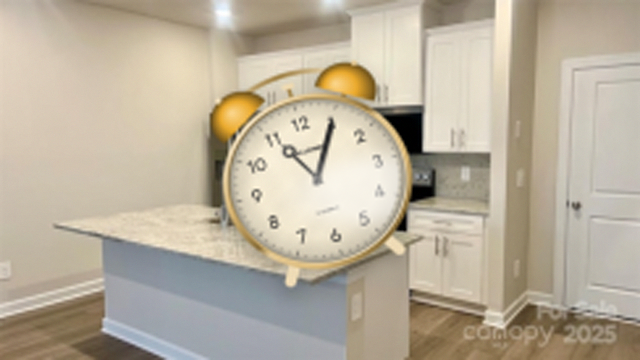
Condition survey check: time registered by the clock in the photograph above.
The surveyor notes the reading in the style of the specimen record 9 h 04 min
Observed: 11 h 05 min
